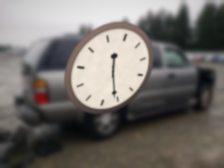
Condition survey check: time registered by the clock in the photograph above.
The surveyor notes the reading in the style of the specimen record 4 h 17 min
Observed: 11 h 26 min
